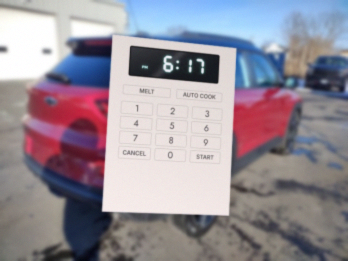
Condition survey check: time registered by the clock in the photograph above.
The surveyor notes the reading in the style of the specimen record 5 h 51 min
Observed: 6 h 17 min
